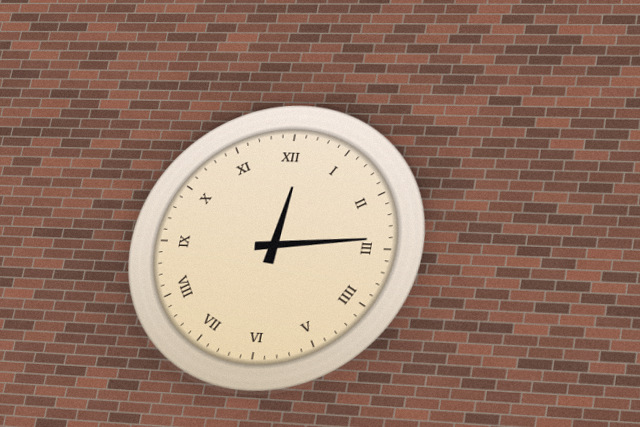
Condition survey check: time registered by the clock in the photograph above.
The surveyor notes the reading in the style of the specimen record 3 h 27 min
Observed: 12 h 14 min
